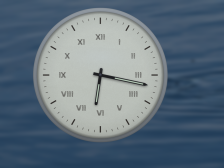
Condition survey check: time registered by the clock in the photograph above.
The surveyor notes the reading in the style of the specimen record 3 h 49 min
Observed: 6 h 17 min
